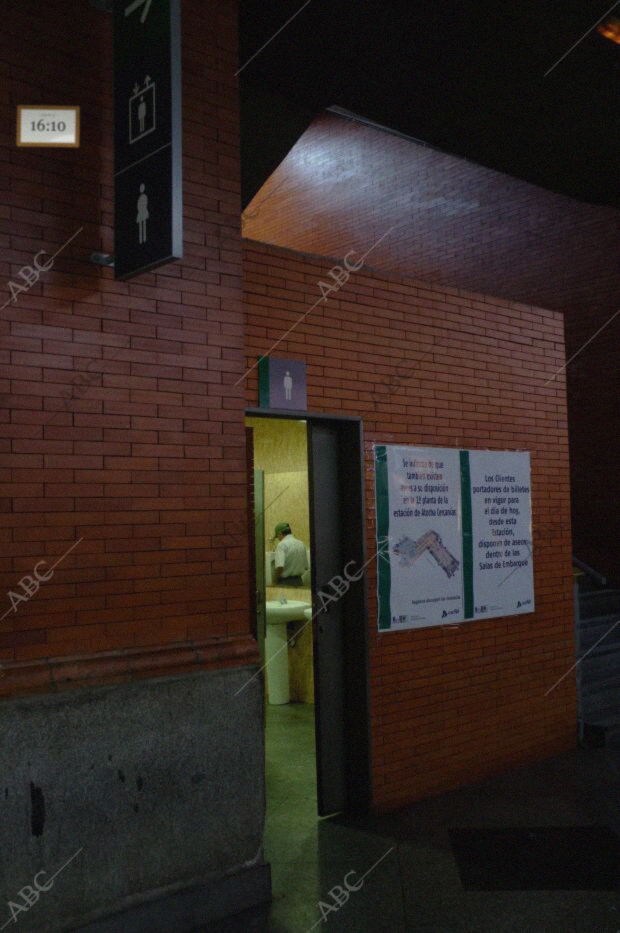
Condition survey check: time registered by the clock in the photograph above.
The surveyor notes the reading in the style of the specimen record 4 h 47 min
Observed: 16 h 10 min
